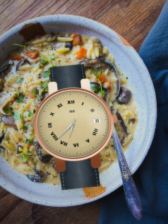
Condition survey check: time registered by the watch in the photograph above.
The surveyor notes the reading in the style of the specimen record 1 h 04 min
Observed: 6 h 38 min
